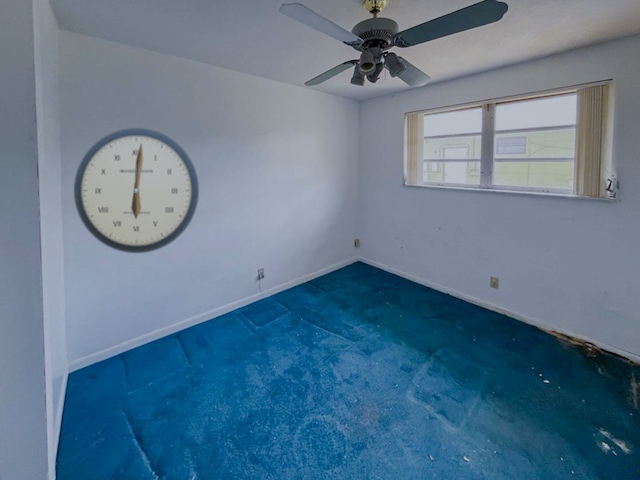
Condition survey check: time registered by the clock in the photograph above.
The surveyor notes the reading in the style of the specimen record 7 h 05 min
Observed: 6 h 01 min
